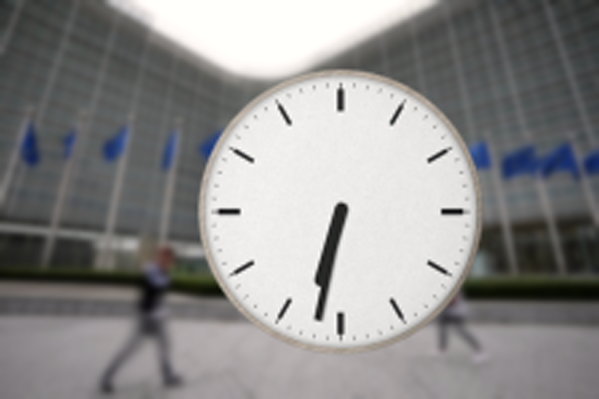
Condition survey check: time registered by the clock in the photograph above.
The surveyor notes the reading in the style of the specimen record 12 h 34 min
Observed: 6 h 32 min
